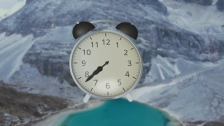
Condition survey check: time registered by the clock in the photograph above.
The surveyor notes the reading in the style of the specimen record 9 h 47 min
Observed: 7 h 38 min
